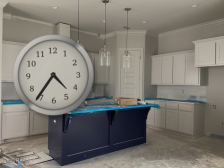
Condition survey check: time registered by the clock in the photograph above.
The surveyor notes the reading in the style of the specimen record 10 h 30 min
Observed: 4 h 36 min
